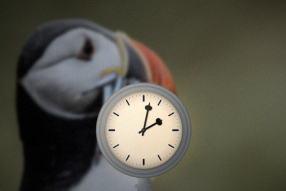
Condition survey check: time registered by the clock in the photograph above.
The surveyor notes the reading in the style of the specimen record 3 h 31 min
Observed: 2 h 02 min
